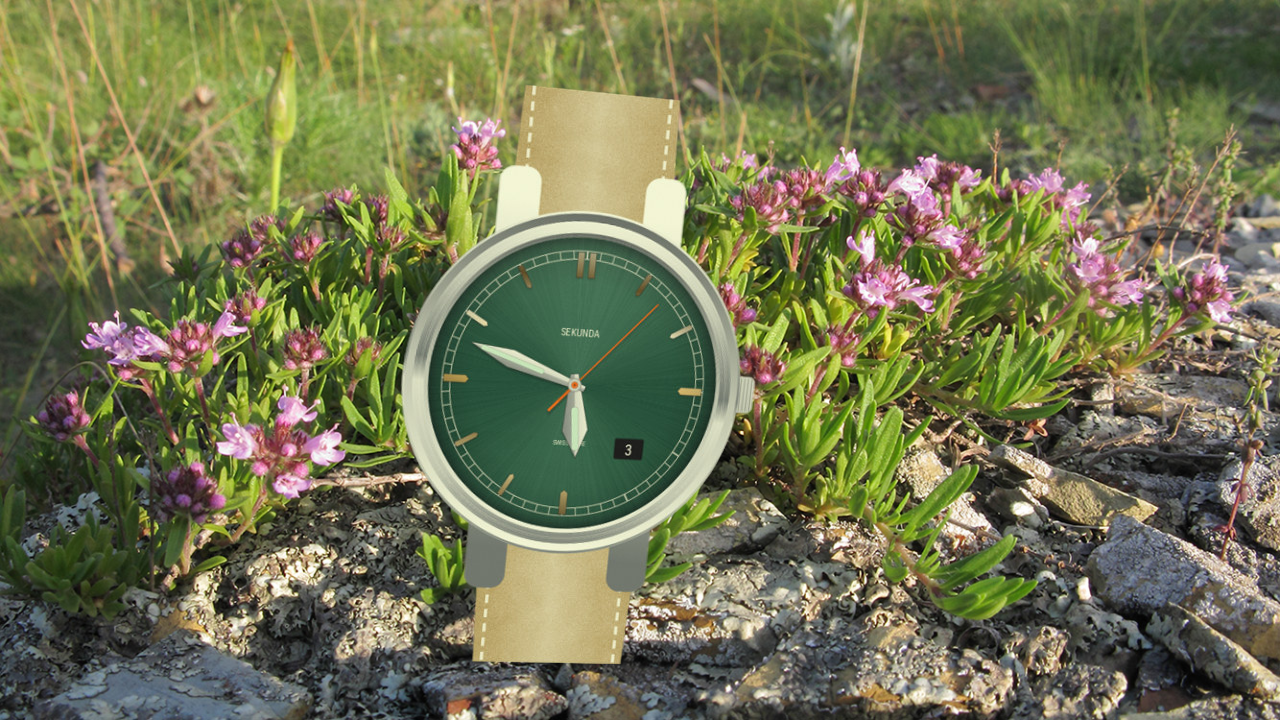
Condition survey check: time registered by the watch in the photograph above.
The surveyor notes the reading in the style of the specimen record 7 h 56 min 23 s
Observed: 5 h 48 min 07 s
